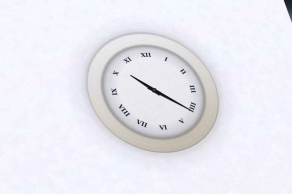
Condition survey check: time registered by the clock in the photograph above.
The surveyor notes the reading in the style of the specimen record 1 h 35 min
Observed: 10 h 21 min
